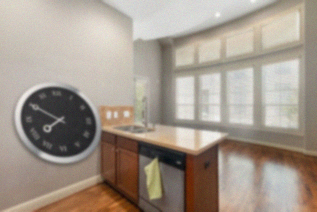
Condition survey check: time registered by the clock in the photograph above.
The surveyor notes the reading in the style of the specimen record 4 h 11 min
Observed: 7 h 50 min
